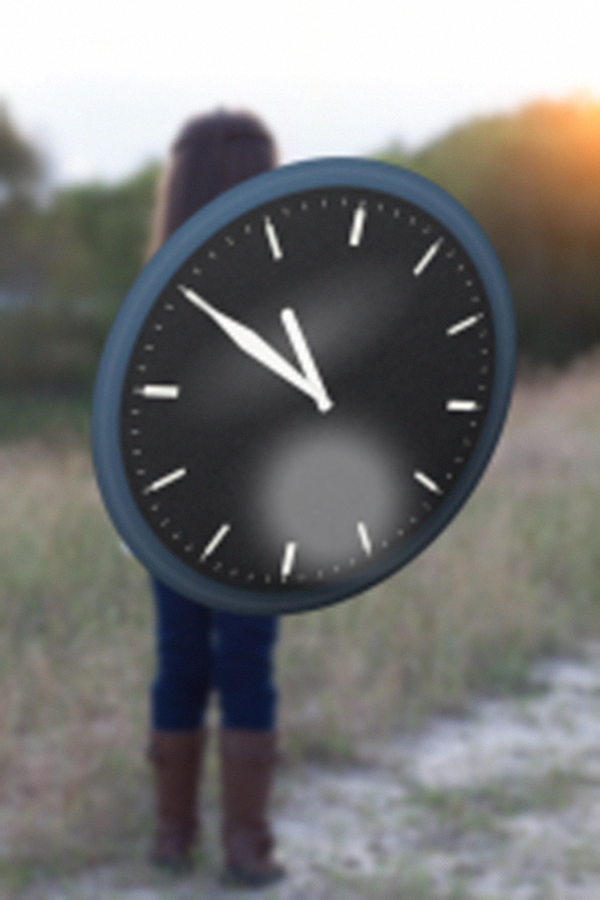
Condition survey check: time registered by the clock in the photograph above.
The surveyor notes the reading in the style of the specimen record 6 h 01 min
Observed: 10 h 50 min
